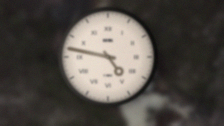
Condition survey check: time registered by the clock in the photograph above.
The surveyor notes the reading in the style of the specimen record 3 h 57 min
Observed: 4 h 47 min
